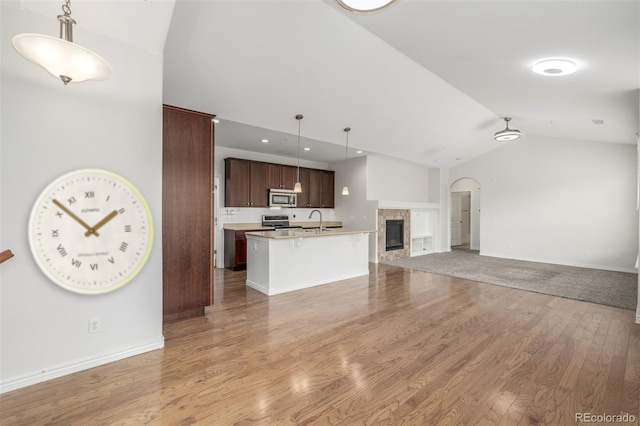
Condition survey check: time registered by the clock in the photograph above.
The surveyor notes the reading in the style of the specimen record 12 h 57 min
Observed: 1 h 52 min
